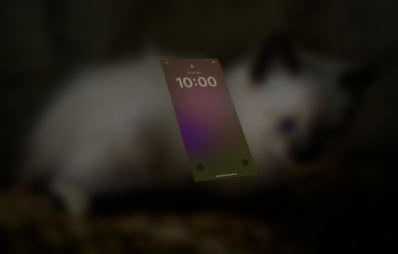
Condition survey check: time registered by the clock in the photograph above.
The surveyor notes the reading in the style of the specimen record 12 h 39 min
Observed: 10 h 00 min
